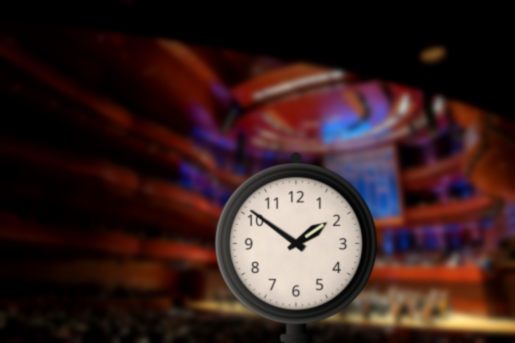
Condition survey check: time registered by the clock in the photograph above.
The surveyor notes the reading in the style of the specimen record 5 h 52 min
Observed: 1 h 51 min
